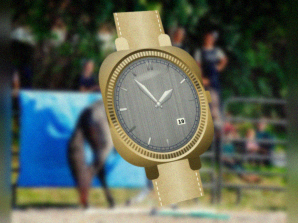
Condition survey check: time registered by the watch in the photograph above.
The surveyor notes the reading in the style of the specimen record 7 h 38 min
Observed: 1 h 54 min
